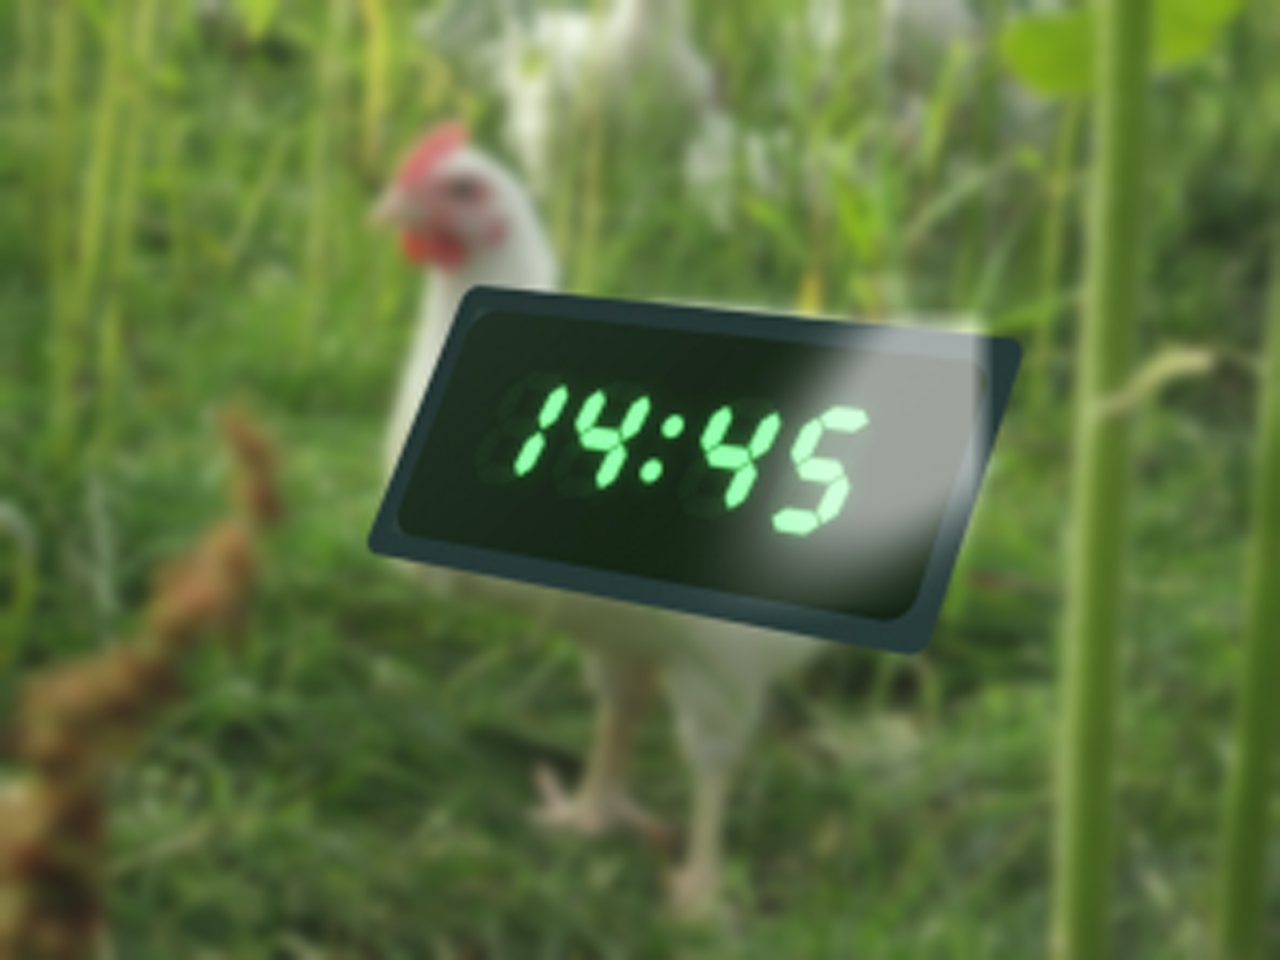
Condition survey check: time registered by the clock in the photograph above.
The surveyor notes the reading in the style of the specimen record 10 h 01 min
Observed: 14 h 45 min
